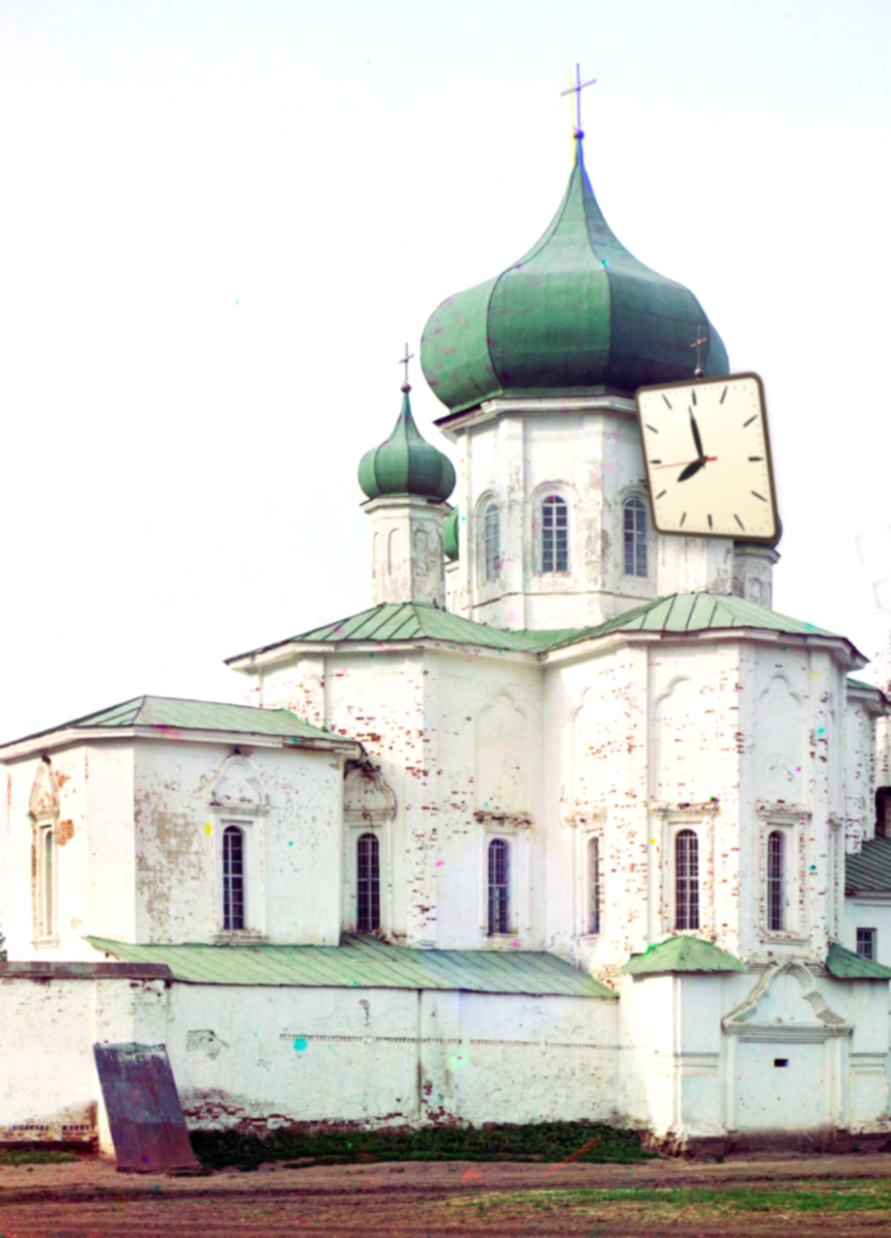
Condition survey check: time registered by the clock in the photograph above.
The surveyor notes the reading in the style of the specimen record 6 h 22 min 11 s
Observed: 7 h 58 min 44 s
